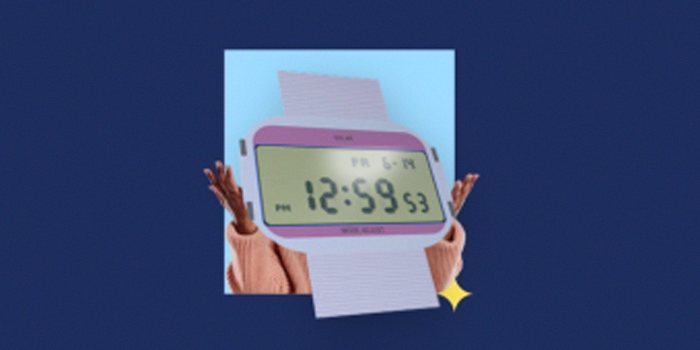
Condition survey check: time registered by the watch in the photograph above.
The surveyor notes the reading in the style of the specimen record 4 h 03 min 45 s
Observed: 12 h 59 min 53 s
